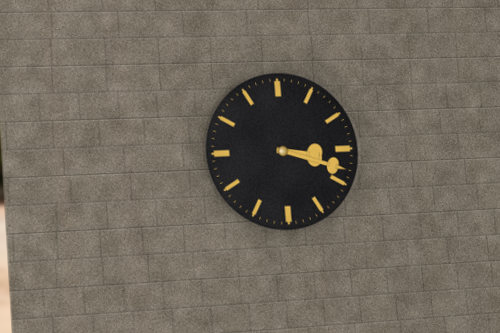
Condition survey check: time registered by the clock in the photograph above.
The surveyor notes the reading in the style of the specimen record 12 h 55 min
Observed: 3 h 18 min
